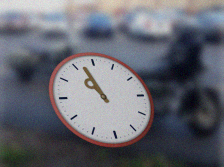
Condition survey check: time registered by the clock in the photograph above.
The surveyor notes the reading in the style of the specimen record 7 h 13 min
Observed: 10 h 57 min
